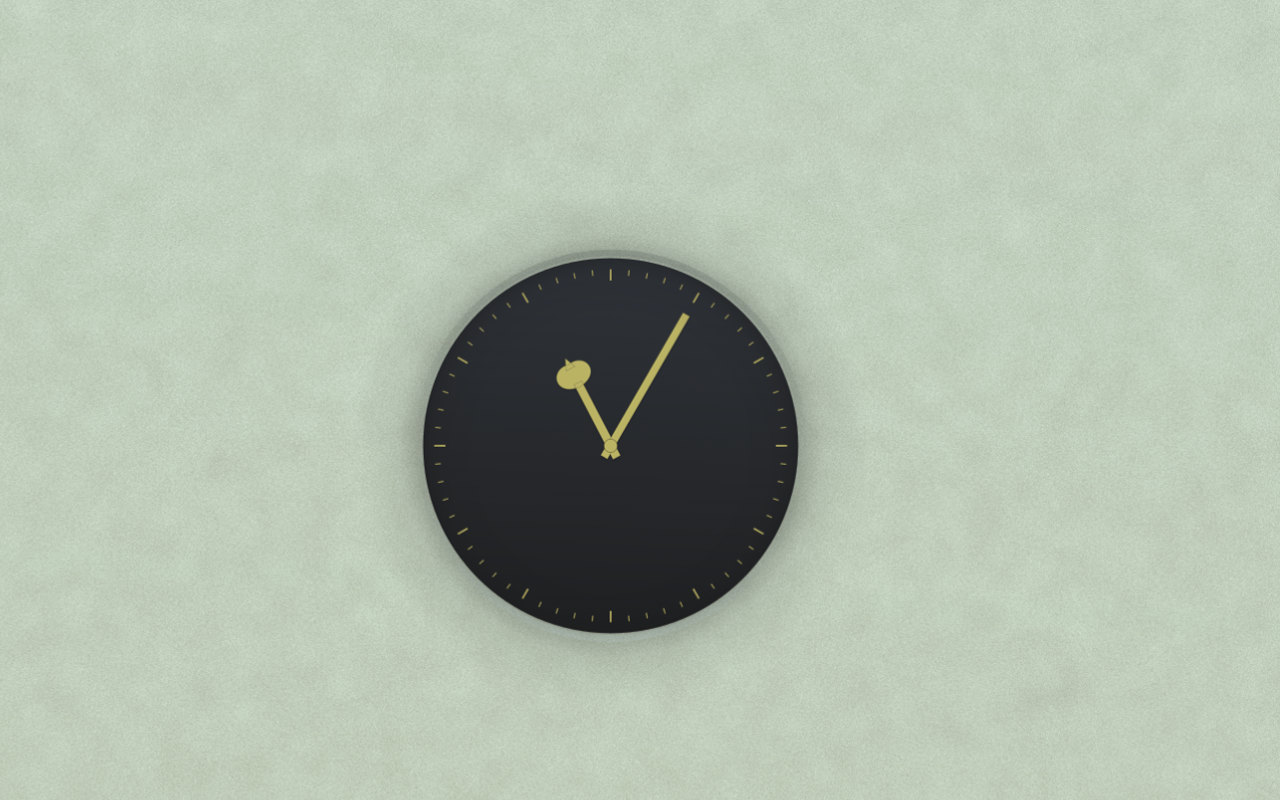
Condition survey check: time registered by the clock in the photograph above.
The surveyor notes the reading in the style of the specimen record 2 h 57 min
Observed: 11 h 05 min
